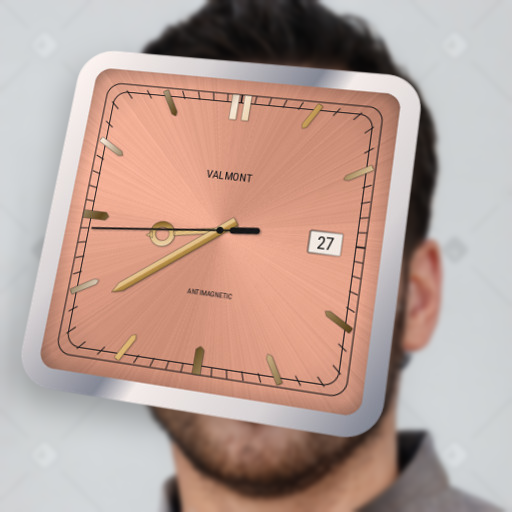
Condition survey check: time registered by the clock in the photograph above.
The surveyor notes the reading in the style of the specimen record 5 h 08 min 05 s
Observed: 8 h 38 min 44 s
